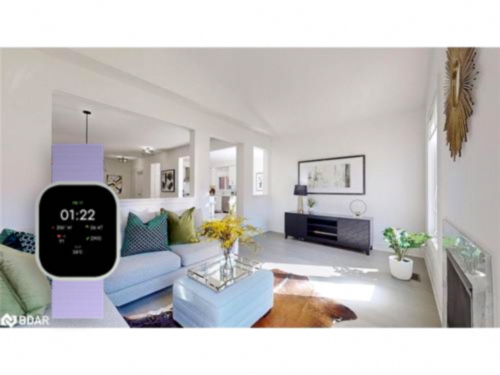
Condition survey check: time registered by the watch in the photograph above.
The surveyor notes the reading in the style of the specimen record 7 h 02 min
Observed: 1 h 22 min
